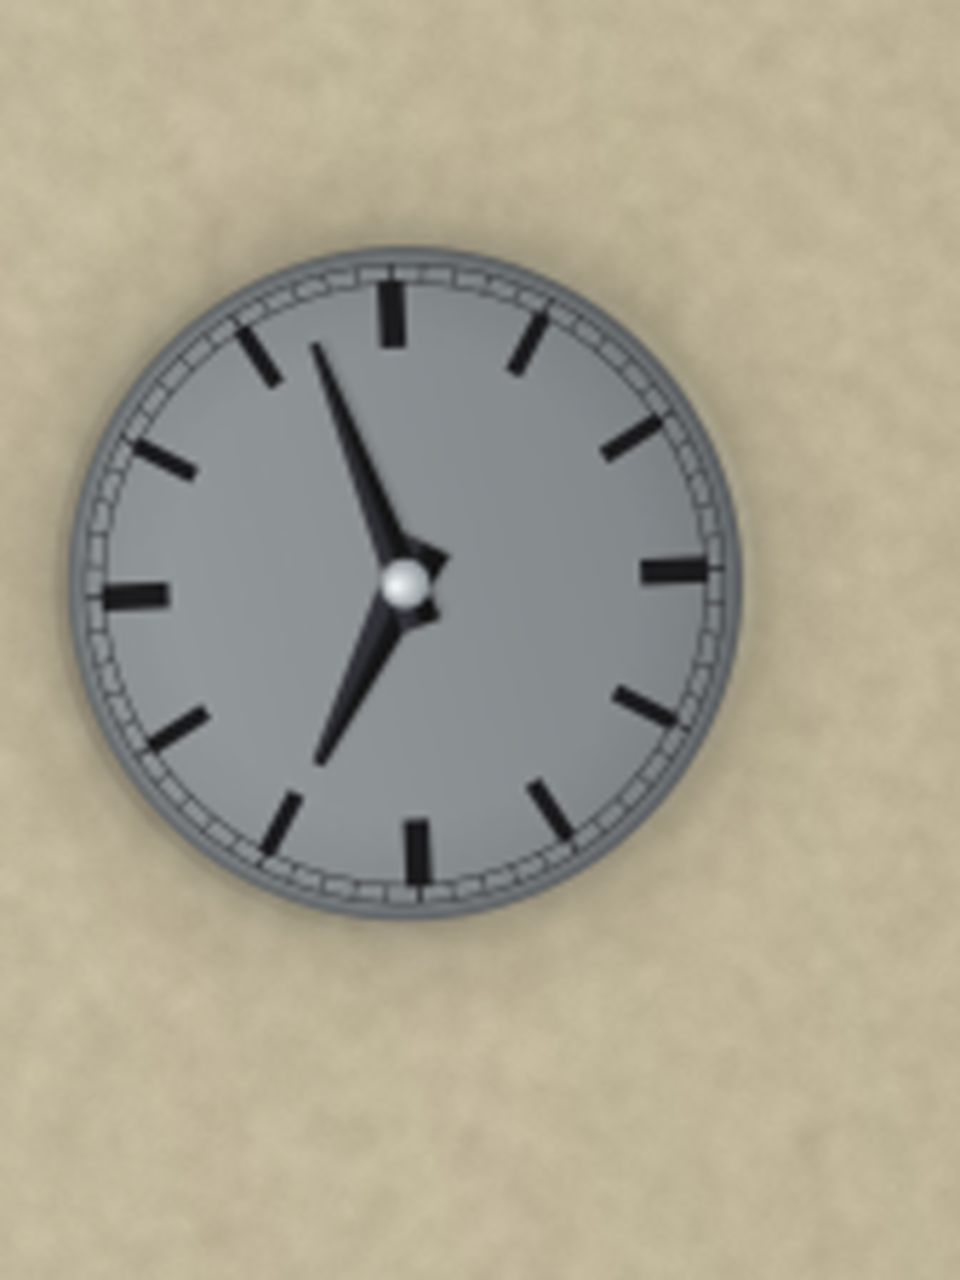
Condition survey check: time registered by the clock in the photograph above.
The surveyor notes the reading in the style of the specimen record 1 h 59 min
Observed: 6 h 57 min
